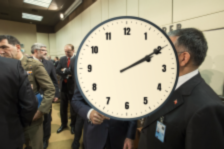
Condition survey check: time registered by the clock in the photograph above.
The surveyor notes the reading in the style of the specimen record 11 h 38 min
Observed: 2 h 10 min
